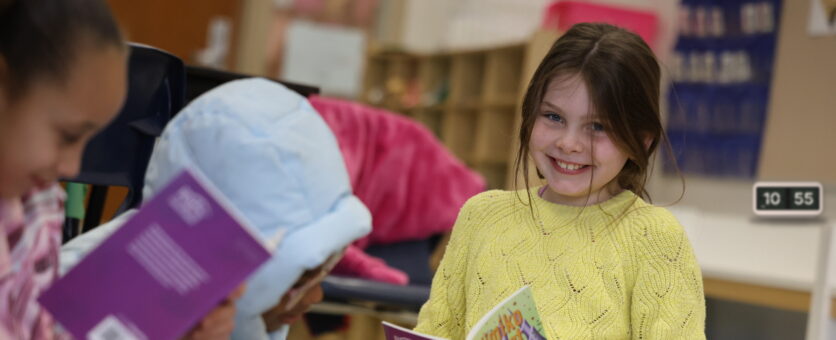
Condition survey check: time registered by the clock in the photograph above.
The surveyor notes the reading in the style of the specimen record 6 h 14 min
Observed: 10 h 55 min
